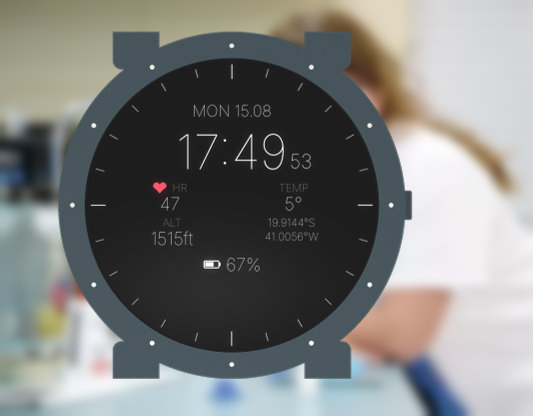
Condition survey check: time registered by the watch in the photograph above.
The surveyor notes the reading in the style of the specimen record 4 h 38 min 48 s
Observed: 17 h 49 min 53 s
